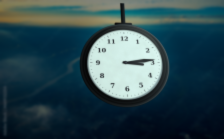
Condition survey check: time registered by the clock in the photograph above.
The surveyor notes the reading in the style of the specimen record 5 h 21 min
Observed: 3 h 14 min
